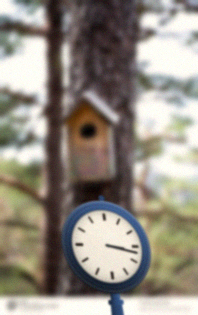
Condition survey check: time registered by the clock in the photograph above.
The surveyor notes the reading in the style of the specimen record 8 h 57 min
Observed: 3 h 17 min
